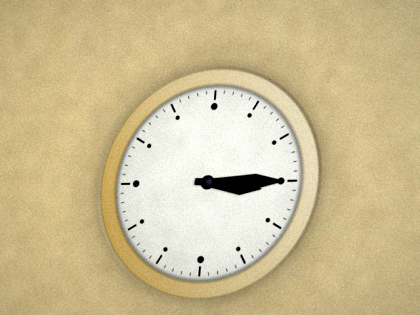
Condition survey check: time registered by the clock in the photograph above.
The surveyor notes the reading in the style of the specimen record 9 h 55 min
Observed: 3 h 15 min
